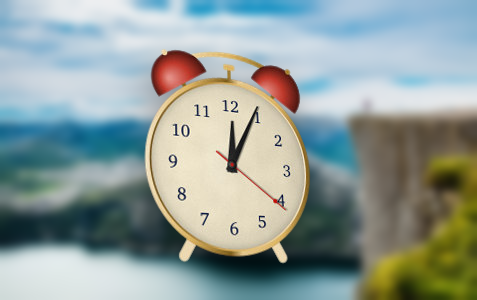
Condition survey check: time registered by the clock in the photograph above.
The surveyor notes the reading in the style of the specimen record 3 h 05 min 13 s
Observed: 12 h 04 min 21 s
